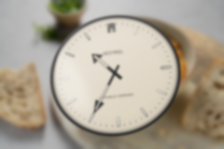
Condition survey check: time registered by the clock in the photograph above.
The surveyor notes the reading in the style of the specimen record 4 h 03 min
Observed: 10 h 35 min
